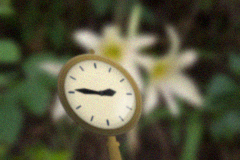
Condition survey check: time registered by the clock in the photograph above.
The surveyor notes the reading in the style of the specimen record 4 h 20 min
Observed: 2 h 46 min
